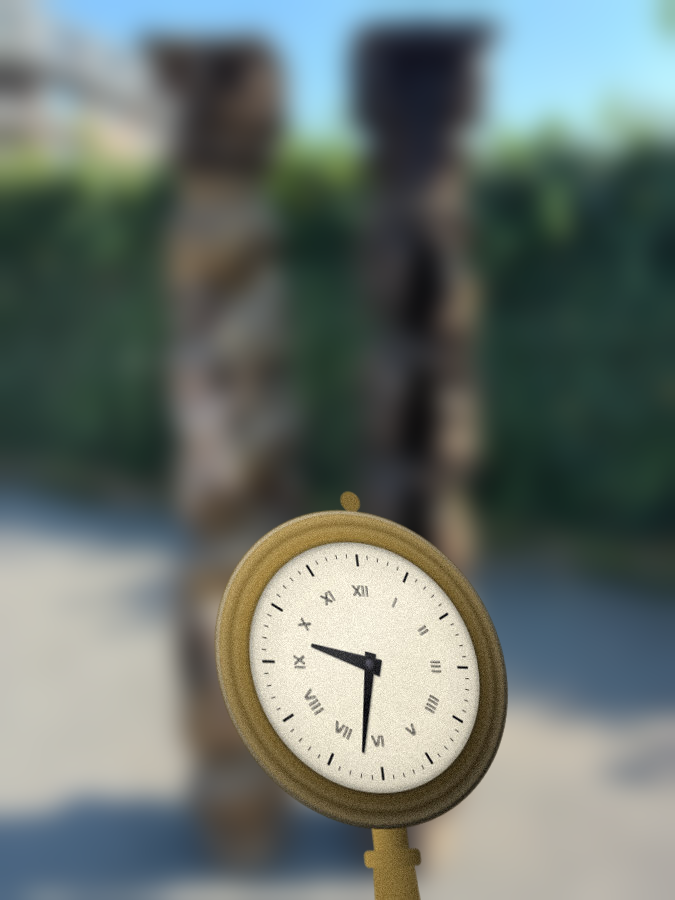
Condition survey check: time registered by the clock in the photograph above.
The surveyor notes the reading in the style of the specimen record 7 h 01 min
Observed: 9 h 32 min
